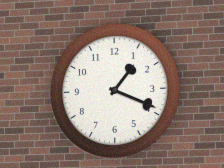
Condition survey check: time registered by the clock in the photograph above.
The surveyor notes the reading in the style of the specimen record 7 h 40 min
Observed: 1 h 19 min
